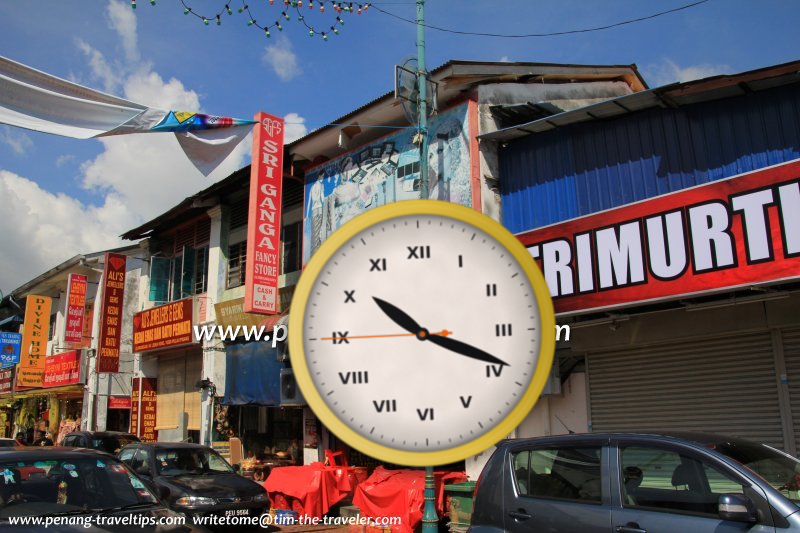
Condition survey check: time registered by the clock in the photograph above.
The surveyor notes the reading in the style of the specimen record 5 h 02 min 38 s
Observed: 10 h 18 min 45 s
